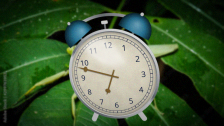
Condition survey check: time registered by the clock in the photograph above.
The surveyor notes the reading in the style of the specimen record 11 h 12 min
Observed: 6 h 48 min
